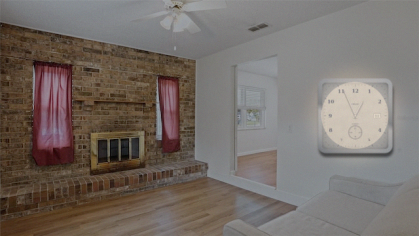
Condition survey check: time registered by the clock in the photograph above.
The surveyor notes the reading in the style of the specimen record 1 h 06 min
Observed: 12 h 56 min
